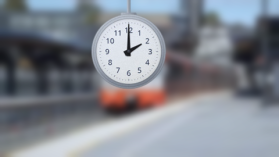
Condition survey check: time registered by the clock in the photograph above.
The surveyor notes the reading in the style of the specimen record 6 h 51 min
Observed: 2 h 00 min
